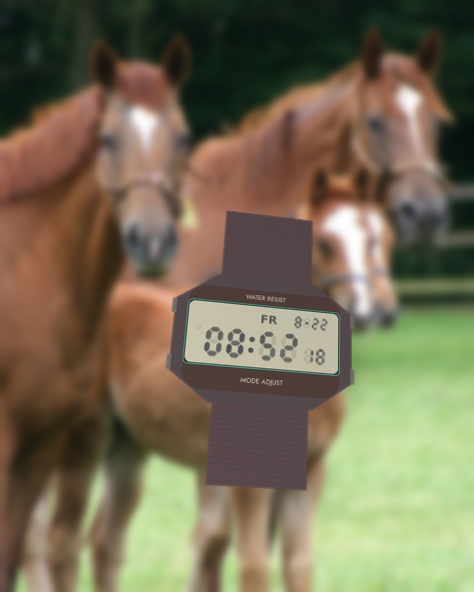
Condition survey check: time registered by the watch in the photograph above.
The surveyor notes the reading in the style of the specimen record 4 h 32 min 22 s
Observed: 8 h 52 min 18 s
